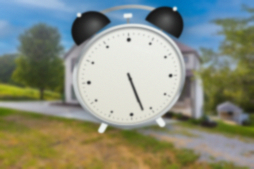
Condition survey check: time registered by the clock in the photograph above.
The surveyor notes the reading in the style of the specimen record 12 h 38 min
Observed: 5 h 27 min
